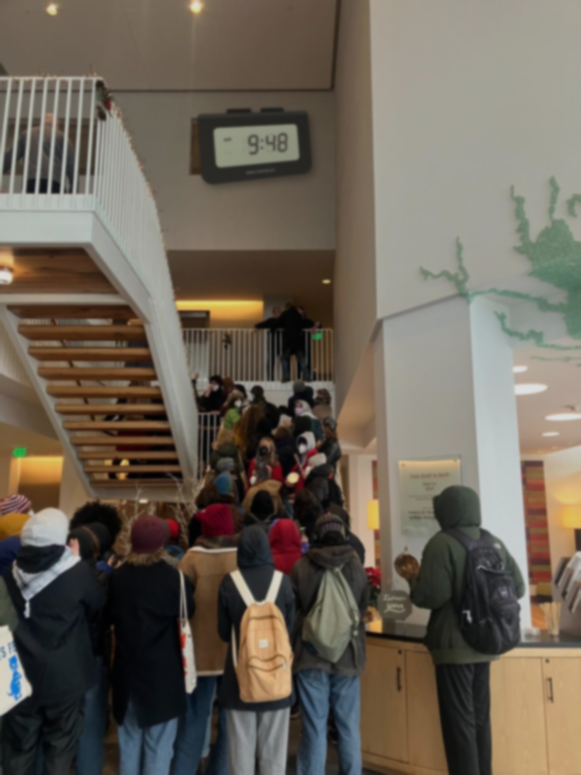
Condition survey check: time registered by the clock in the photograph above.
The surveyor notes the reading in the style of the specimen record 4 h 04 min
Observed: 9 h 48 min
